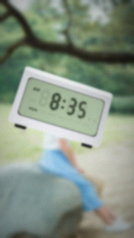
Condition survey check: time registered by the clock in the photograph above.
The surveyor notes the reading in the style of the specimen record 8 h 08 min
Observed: 8 h 35 min
